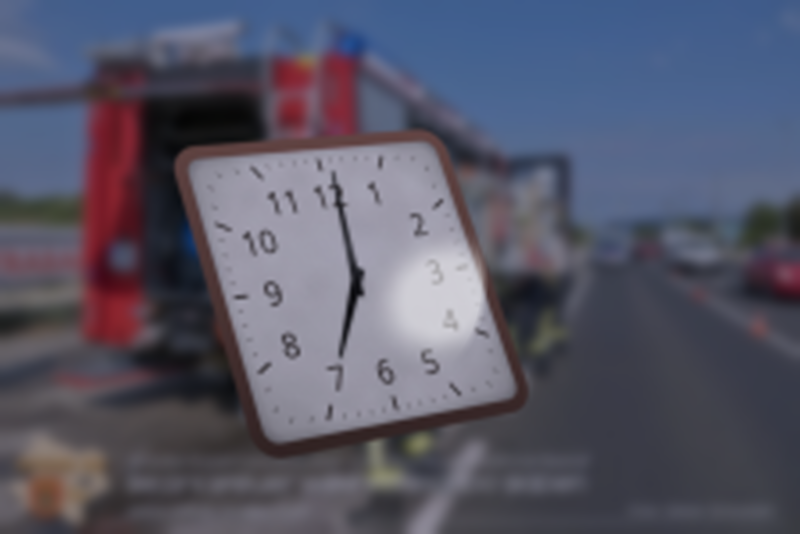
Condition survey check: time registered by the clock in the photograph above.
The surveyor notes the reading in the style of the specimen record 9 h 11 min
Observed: 7 h 01 min
